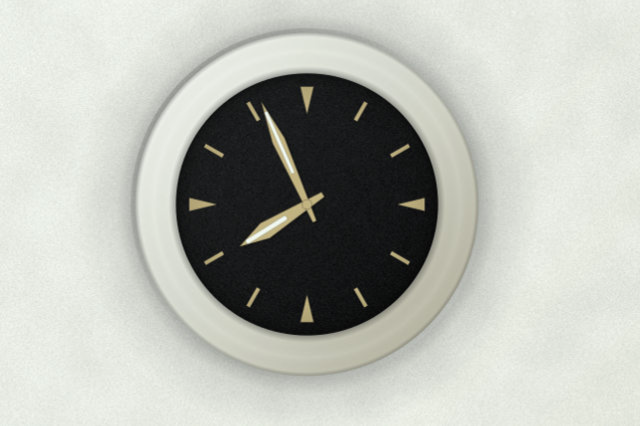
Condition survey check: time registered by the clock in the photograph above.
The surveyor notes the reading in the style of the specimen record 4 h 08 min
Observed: 7 h 56 min
